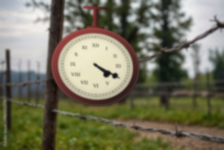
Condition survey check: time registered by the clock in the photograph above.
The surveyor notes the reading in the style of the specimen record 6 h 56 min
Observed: 4 h 20 min
